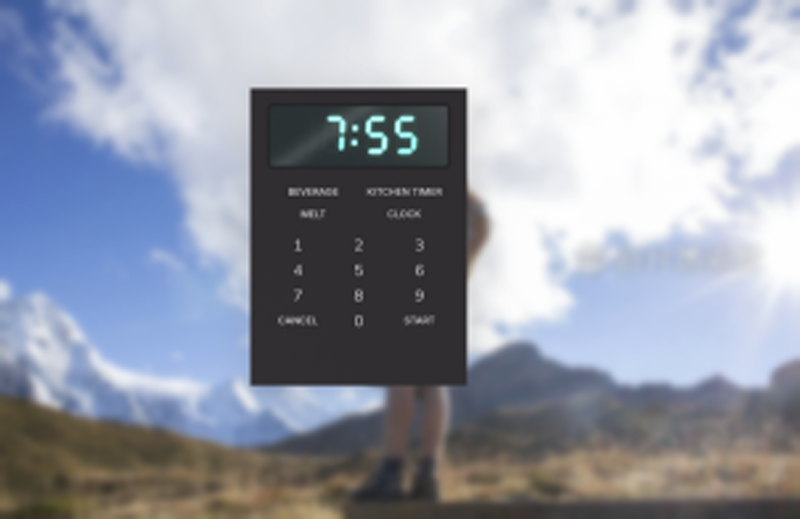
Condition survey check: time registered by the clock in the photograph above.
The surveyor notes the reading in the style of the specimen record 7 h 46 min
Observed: 7 h 55 min
